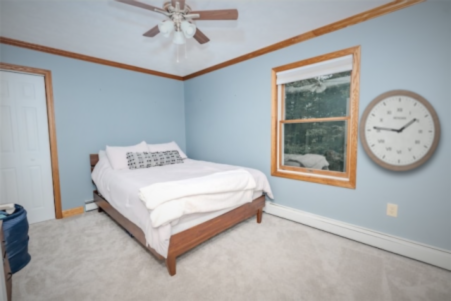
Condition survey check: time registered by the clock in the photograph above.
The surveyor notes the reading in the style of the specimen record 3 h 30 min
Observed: 1 h 46 min
